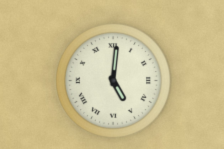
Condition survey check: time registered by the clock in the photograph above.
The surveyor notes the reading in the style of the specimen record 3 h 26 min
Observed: 5 h 01 min
